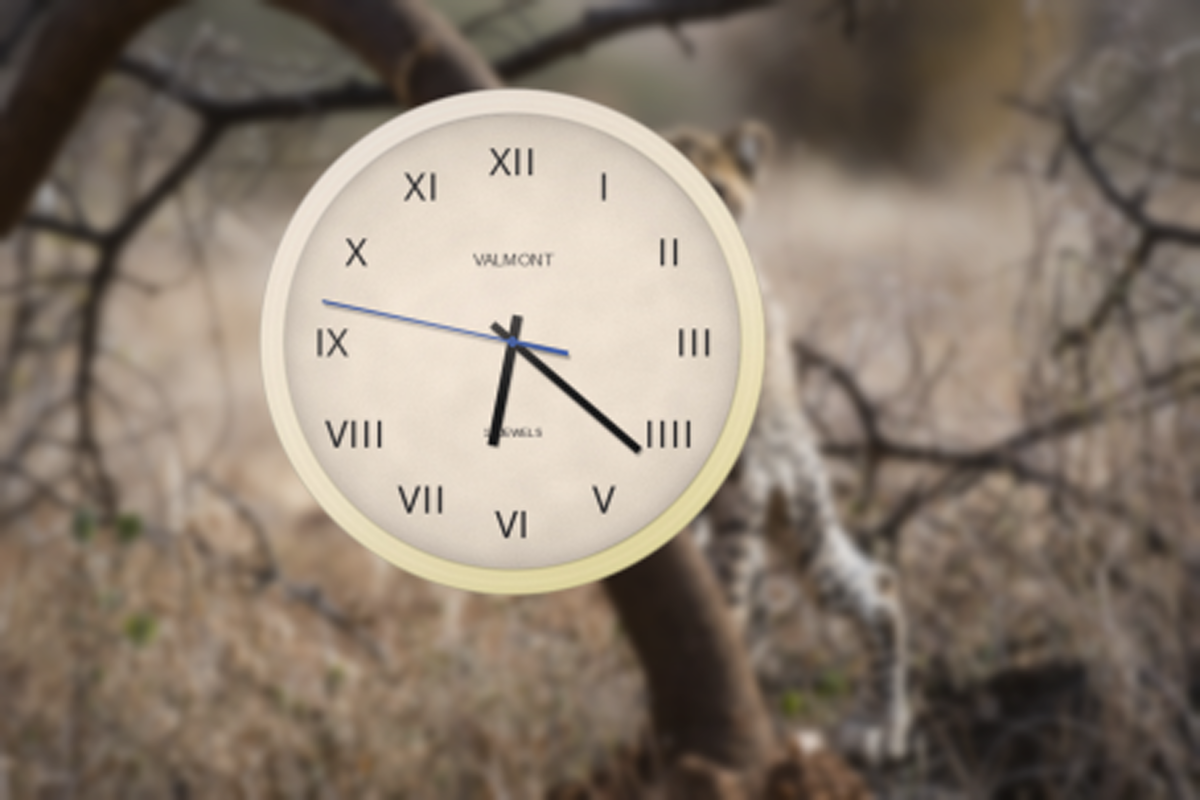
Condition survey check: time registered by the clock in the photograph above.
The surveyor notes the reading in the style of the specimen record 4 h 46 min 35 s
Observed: 6 h 21 min 47 s
